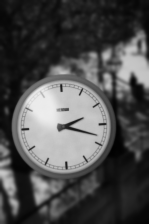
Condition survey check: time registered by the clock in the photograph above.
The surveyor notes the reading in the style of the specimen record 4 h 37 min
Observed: 2 h 18 min
